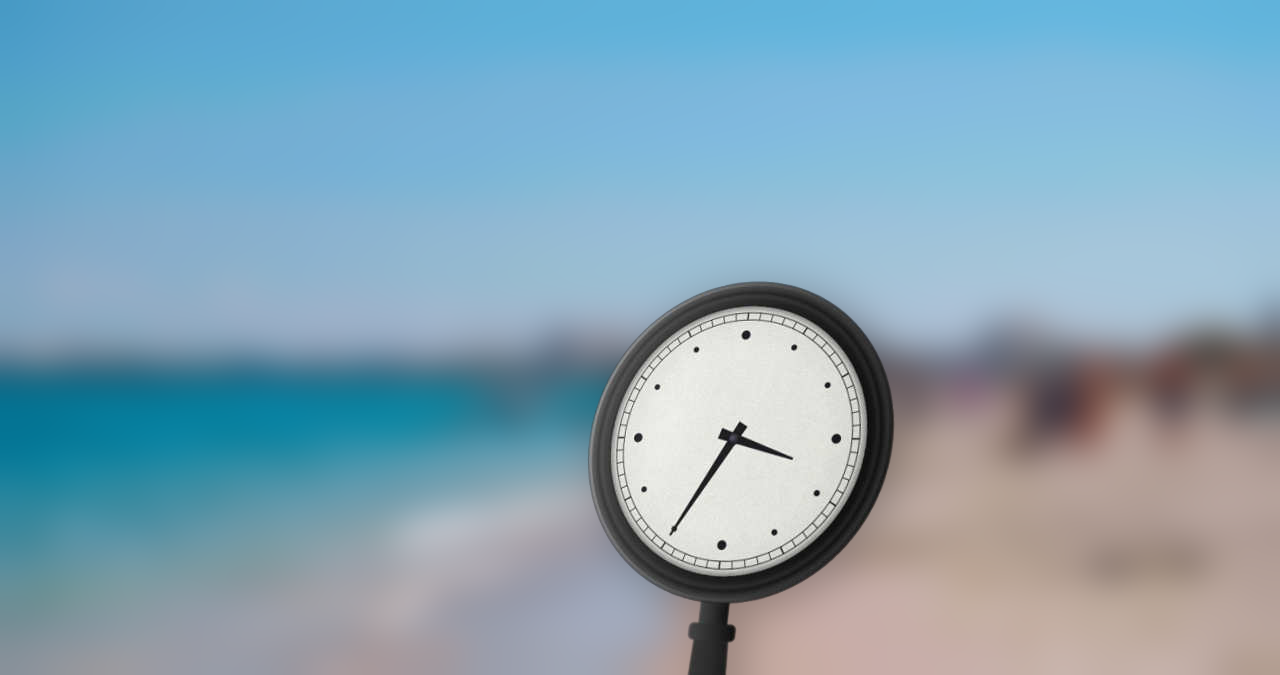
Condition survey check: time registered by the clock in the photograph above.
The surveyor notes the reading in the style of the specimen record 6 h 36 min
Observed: 3 h 35 min
